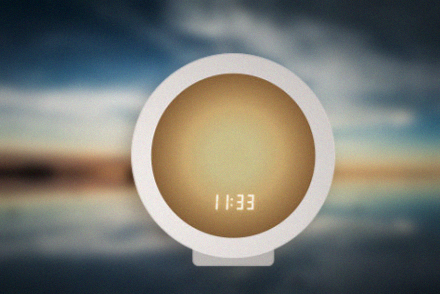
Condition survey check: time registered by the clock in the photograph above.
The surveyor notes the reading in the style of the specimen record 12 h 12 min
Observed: 11 h 33 min
